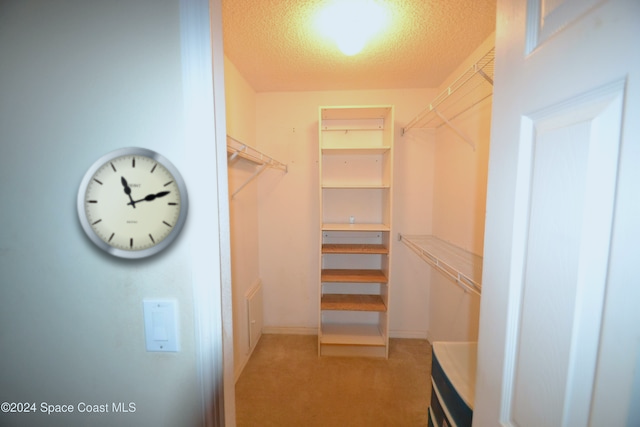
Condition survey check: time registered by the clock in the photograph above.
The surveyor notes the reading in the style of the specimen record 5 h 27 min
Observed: 11 h 12 min
